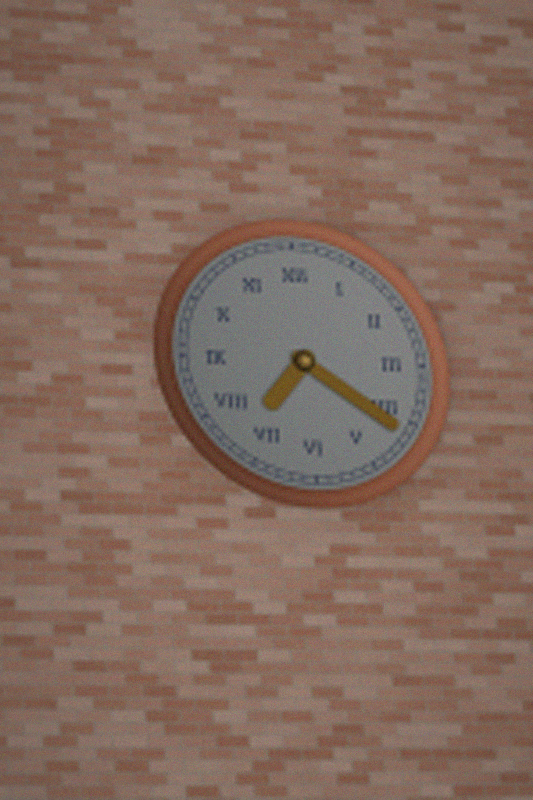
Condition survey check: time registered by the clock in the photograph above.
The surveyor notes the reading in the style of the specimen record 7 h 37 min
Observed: 7 h 21 min
